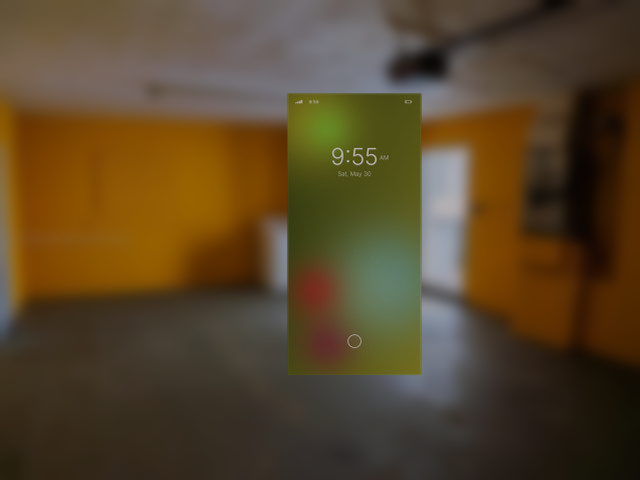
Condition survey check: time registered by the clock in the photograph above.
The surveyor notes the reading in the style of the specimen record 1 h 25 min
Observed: 9 h 55 min
